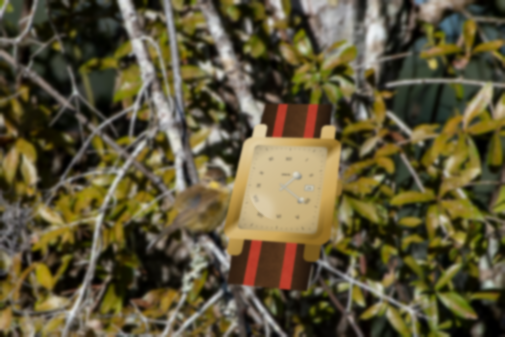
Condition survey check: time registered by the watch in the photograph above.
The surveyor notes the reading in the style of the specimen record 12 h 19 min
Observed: 1 h 21 min
